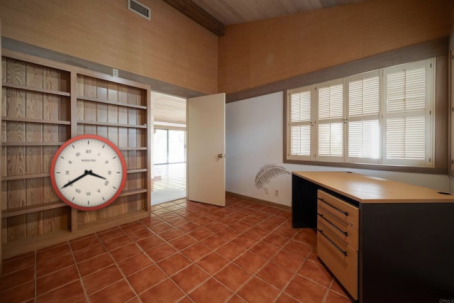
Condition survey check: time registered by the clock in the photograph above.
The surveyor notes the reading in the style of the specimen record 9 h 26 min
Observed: 3 h 40 min
